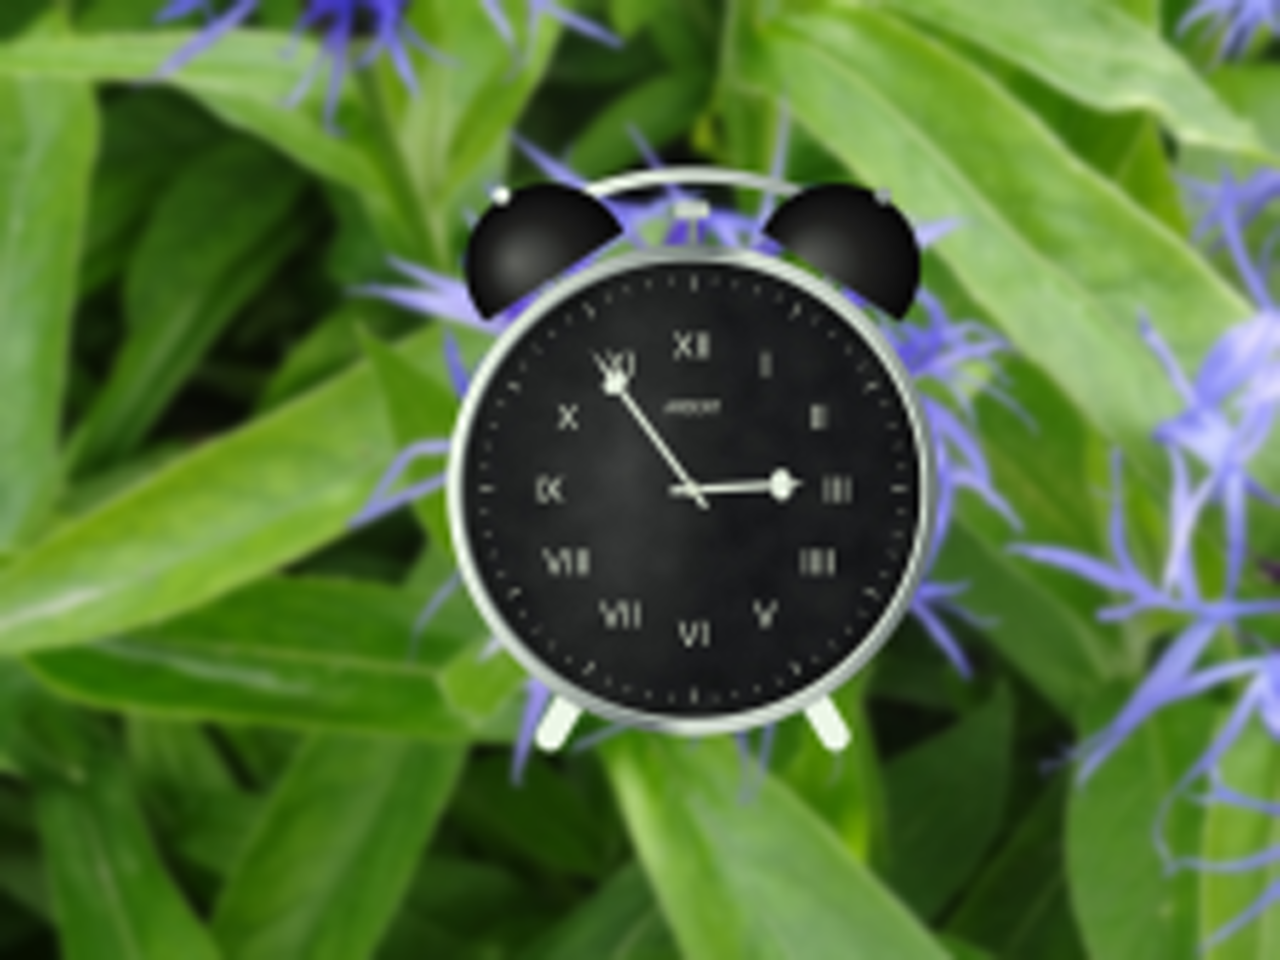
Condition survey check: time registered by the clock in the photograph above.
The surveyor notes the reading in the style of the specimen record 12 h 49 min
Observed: 2 h 54 min
